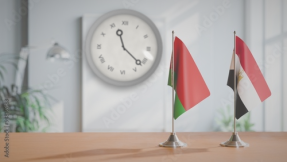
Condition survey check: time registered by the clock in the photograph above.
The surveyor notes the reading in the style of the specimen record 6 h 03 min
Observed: 11 h 22 min
